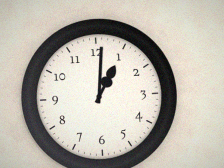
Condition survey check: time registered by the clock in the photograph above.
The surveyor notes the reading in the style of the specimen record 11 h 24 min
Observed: 1 h 01 min
